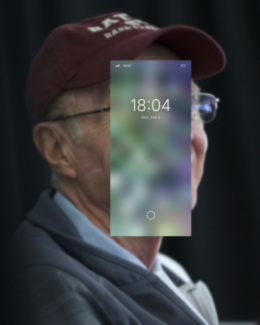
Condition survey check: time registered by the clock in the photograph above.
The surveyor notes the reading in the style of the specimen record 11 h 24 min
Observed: 18 h 04 min
